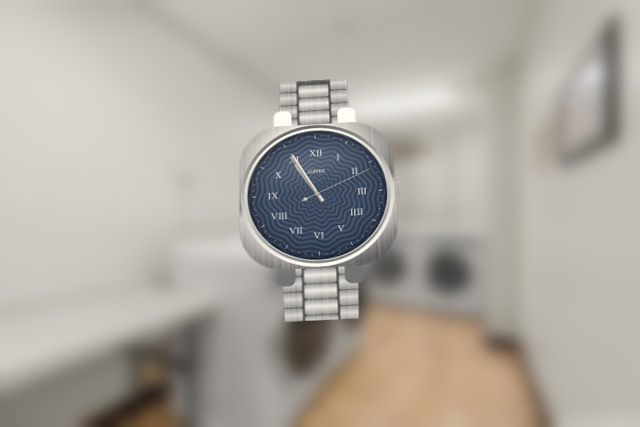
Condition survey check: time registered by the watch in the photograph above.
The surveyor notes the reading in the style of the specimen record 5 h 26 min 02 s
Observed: 10 h 55 min 11 s
